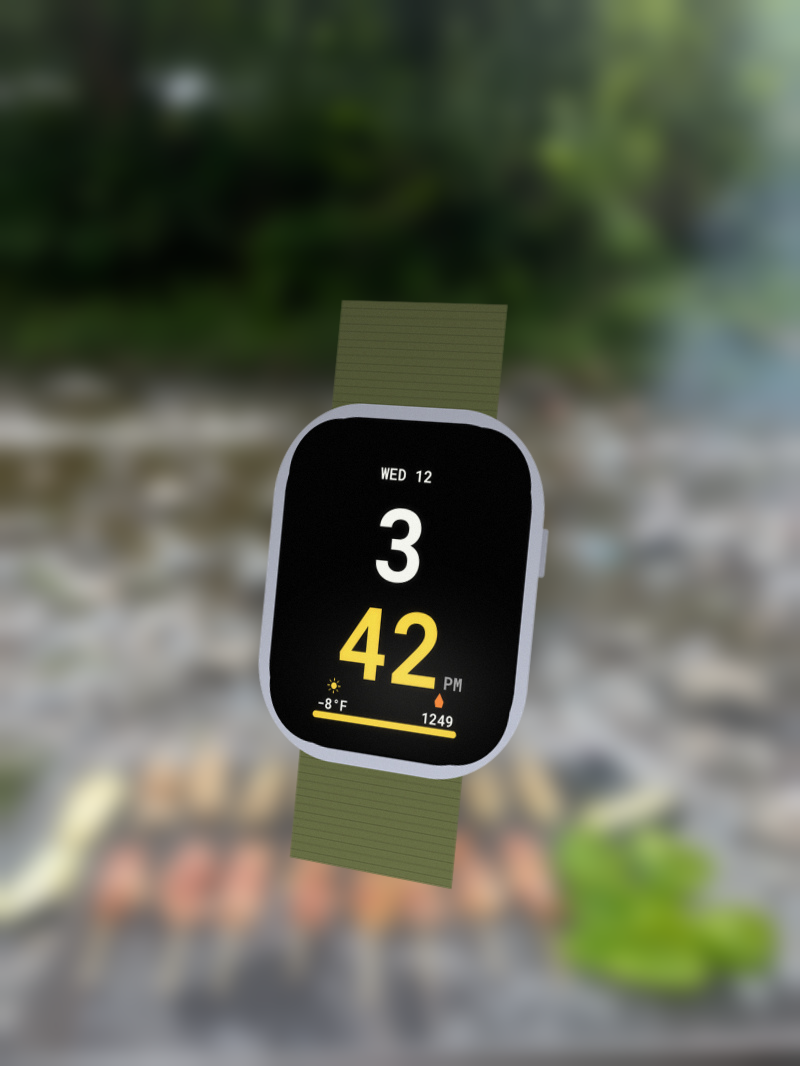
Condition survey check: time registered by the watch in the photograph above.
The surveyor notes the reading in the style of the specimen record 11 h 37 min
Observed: 3 h 42 min
